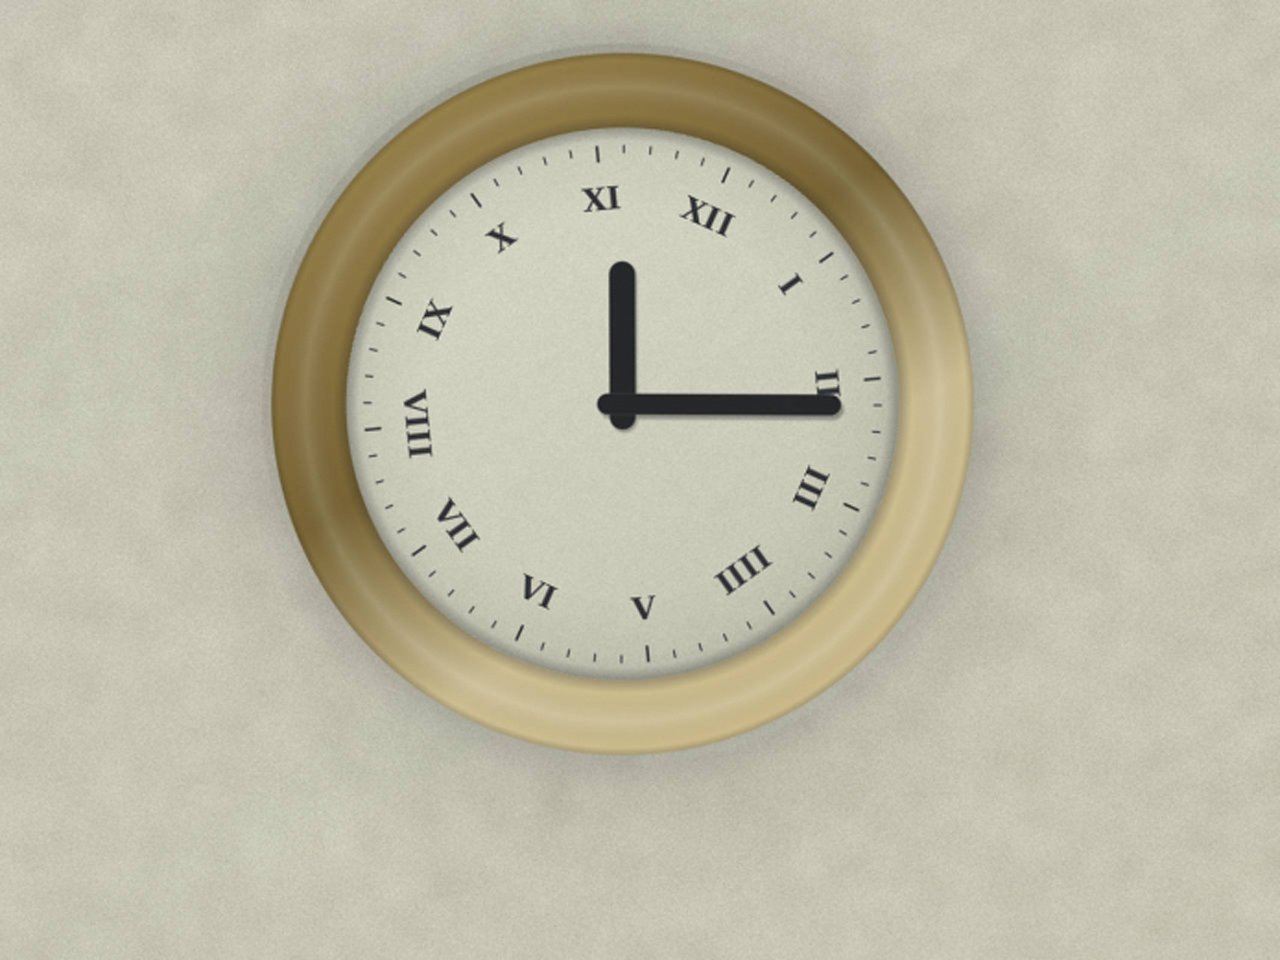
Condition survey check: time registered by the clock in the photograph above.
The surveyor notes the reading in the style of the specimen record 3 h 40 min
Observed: 11 h 11 min
